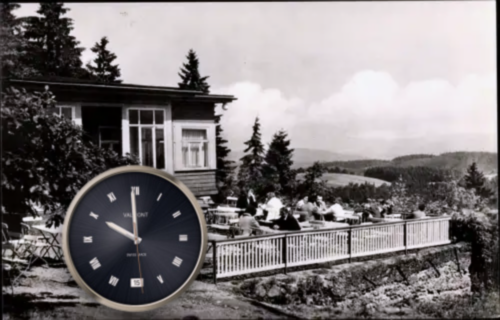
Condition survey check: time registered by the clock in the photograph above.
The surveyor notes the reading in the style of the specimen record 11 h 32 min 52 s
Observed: 9 h 59 min 29 s
